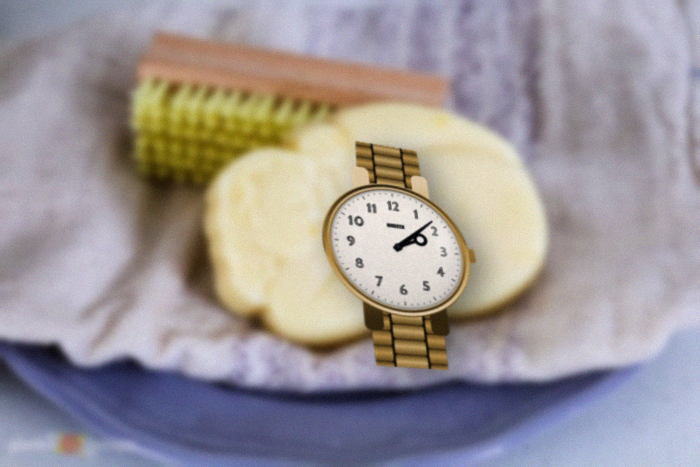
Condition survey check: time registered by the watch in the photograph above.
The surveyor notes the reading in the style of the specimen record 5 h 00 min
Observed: 2 h 08 min
